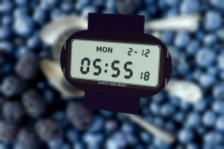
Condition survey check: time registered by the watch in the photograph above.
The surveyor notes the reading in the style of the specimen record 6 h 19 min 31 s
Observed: 5 h 55 min 18 s
